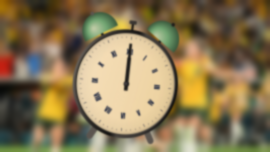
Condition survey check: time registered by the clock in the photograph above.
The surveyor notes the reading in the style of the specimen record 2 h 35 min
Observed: 12 h 00 min
